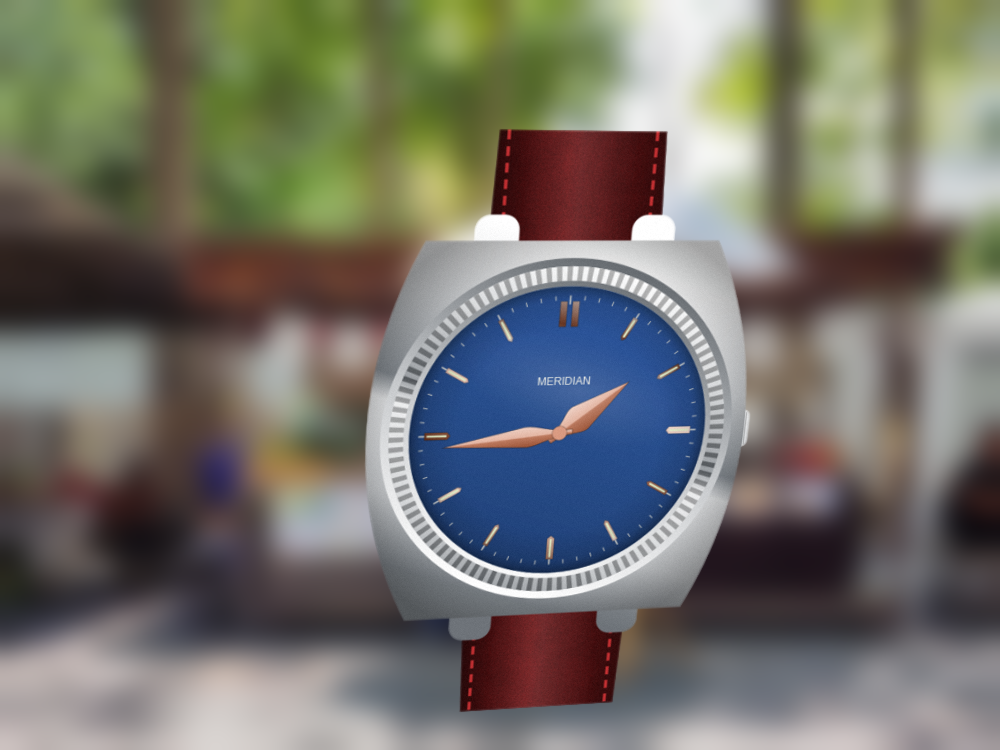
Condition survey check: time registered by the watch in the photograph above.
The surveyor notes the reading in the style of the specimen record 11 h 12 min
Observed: 1 h 44 min
